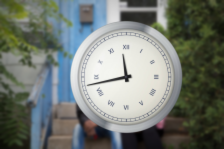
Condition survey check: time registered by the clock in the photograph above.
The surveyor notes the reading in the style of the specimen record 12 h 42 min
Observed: 11 h 43 min
